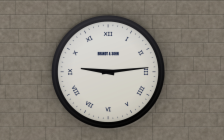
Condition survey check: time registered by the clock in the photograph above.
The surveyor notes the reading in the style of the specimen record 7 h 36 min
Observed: 9 h 14 min
